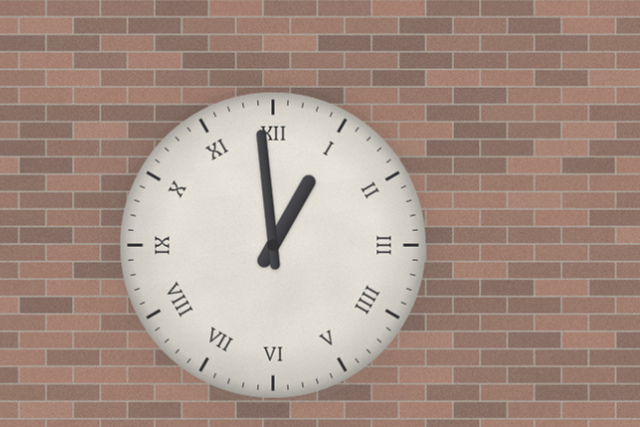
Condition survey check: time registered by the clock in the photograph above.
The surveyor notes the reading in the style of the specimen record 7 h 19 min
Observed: 12 h 59 min
